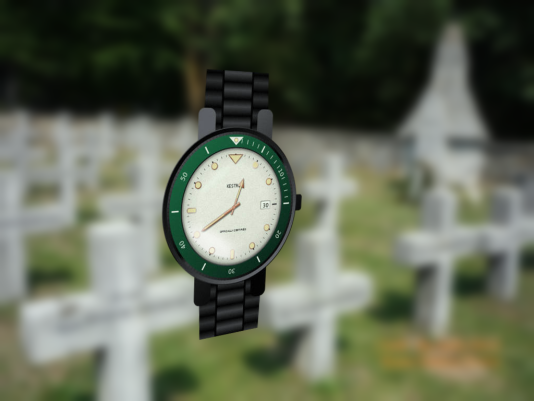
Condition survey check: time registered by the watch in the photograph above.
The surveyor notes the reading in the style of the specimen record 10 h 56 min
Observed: 12 h 40 min
